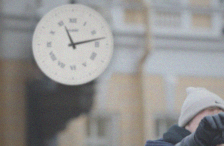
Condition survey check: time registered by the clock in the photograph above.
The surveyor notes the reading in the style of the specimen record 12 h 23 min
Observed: 11 h 13 min
